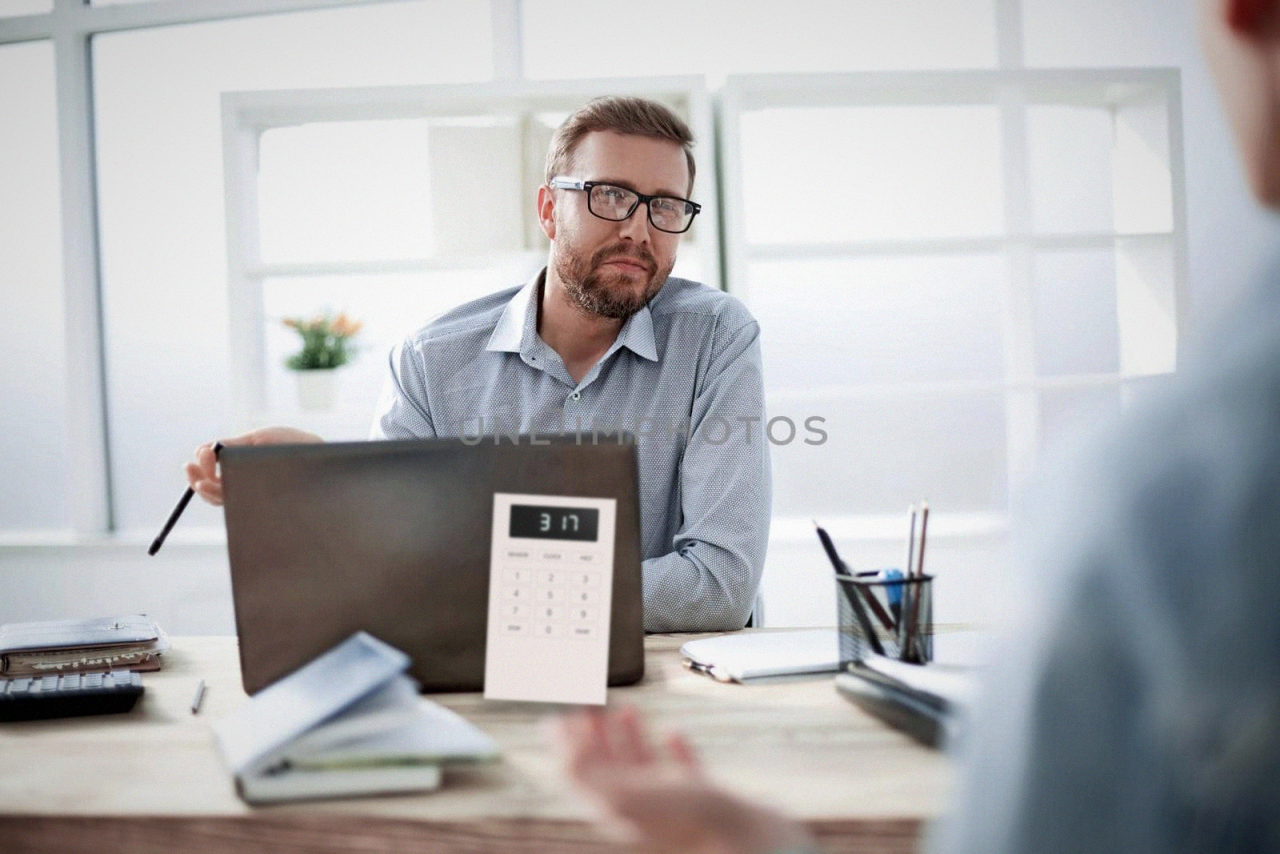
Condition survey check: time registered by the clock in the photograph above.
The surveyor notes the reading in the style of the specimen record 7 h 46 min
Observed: 3 h 17 min
